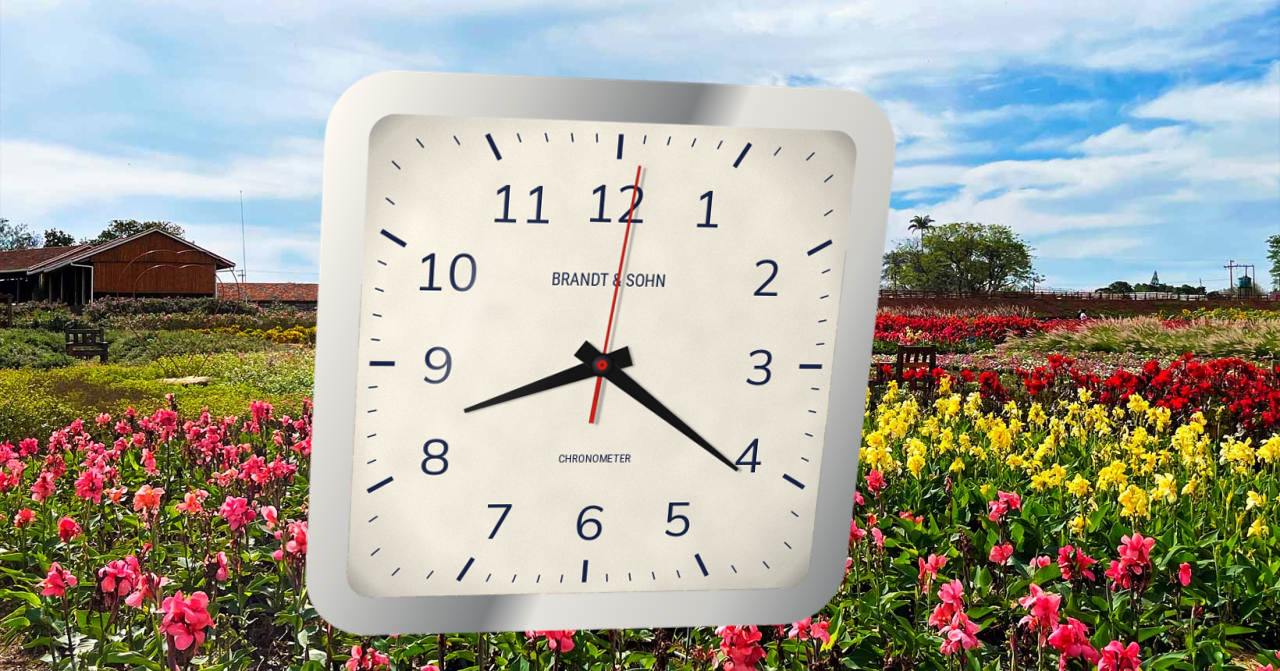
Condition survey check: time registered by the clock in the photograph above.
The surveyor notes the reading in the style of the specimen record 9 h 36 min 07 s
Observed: 8 h 21 min 01 s
